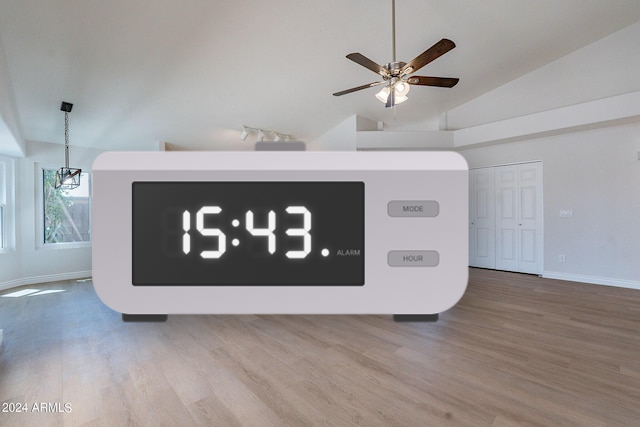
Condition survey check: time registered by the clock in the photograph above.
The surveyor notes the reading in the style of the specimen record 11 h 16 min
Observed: 15 h 43 min
